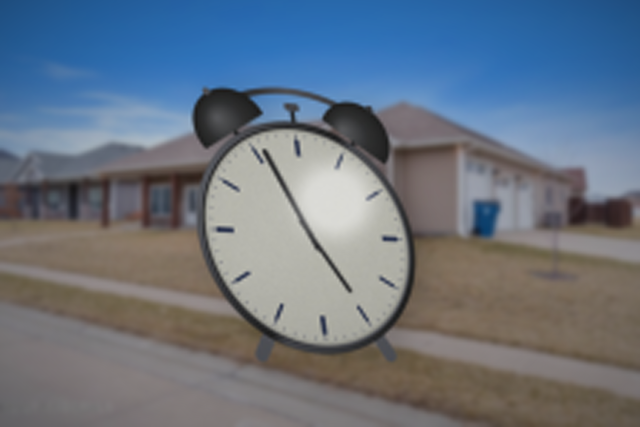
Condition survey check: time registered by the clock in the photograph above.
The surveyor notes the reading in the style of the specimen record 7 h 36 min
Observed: 4 h 56 min
